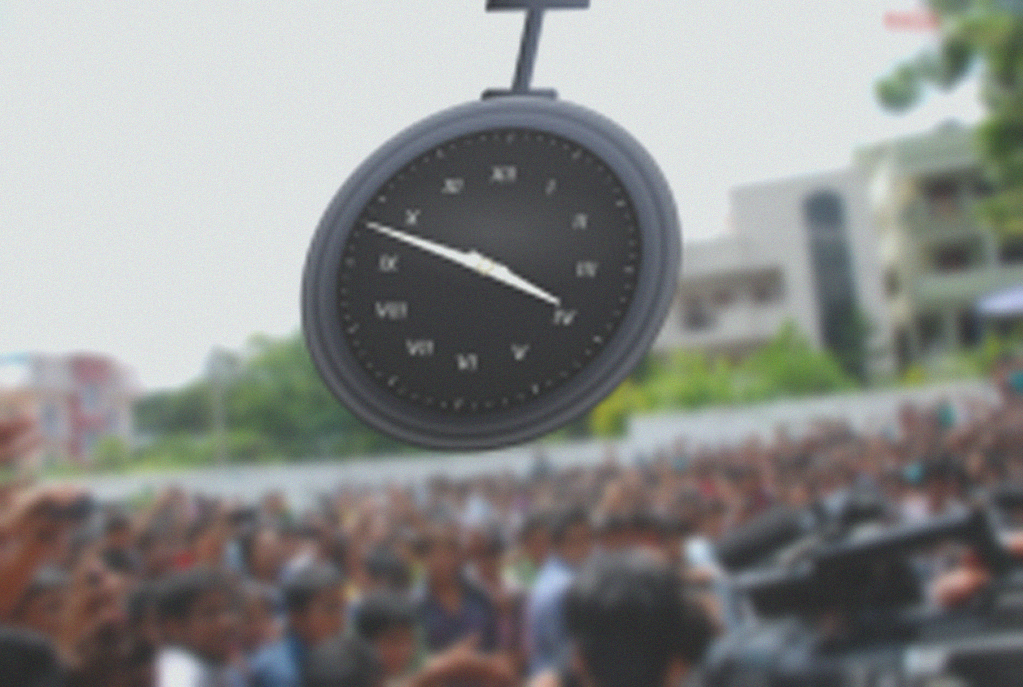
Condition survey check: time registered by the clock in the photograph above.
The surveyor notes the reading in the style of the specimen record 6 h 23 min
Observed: 3 h 48 min
